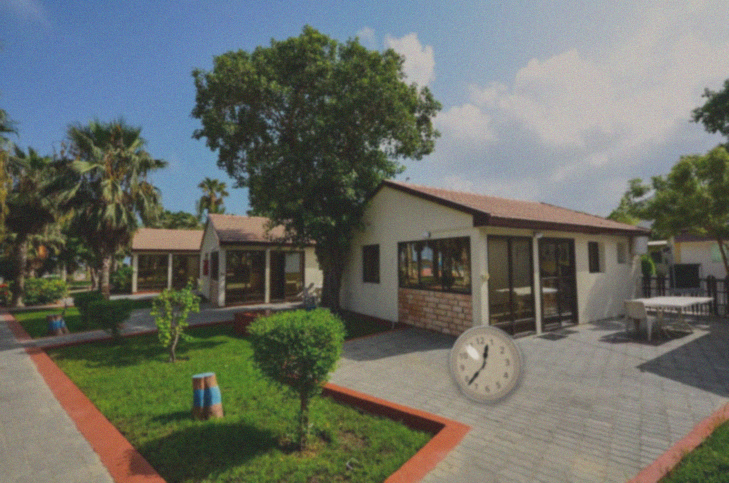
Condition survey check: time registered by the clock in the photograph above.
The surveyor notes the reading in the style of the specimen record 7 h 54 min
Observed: 12 h 38 min
